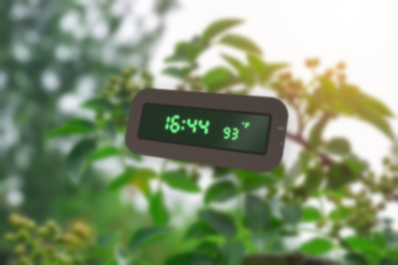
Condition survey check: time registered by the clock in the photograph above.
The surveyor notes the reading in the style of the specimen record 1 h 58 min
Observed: 16 h 44 min
